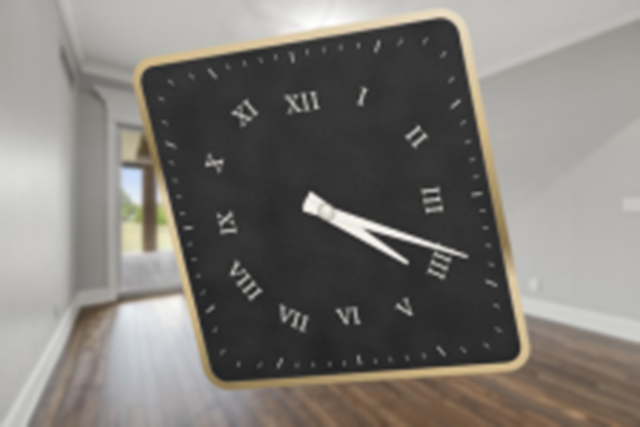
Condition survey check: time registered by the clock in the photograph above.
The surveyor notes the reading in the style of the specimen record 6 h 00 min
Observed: 4 h 19 min
